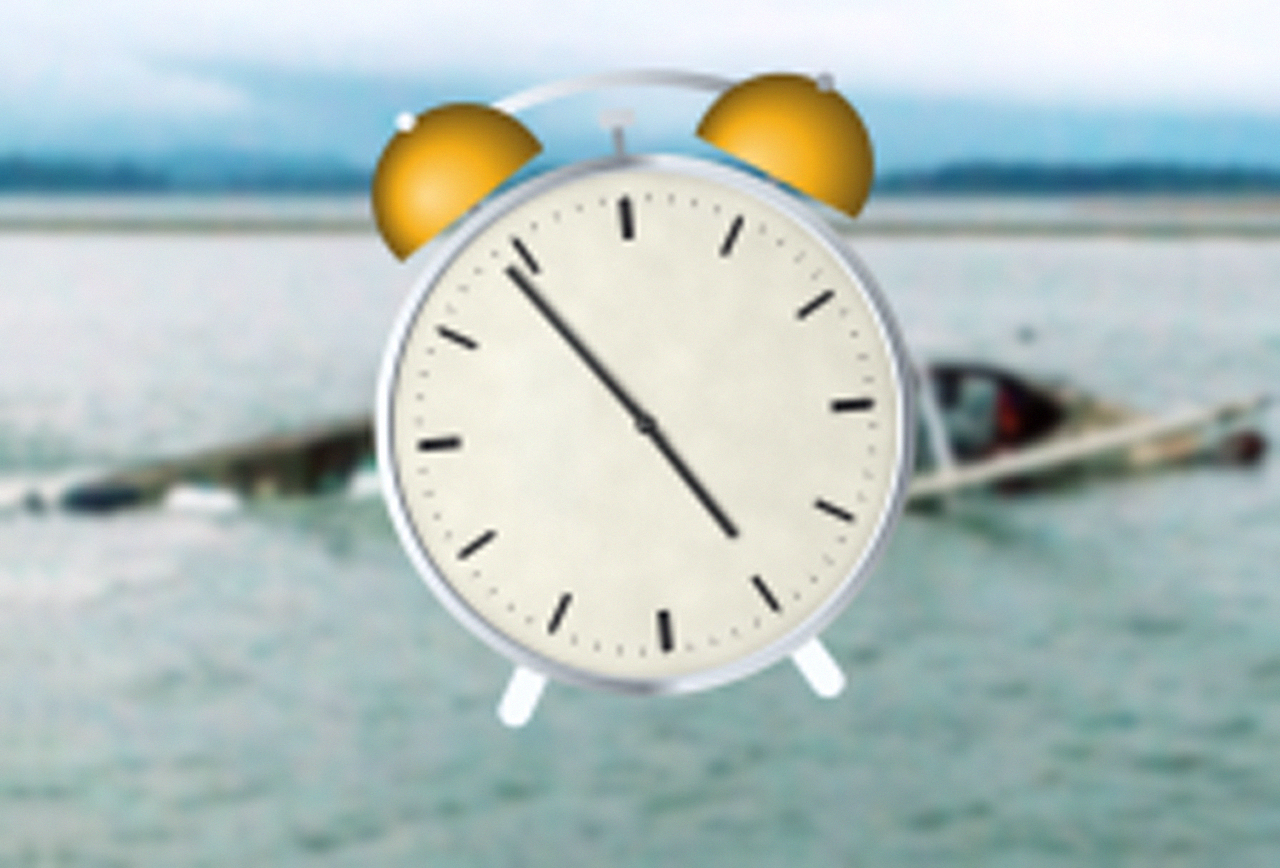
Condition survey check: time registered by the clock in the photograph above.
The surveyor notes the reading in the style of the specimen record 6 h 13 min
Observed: 4 h 54 min
